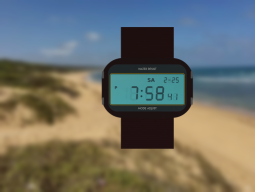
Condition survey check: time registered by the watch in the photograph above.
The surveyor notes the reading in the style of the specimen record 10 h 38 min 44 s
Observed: 7 h 58 min 41 s
